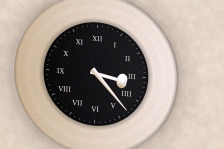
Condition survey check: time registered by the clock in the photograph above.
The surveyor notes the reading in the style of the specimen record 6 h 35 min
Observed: 3 h 23 min
